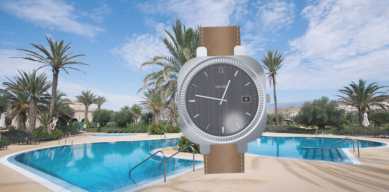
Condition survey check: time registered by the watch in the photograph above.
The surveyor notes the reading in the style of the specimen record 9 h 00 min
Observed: 12 h 47 min
